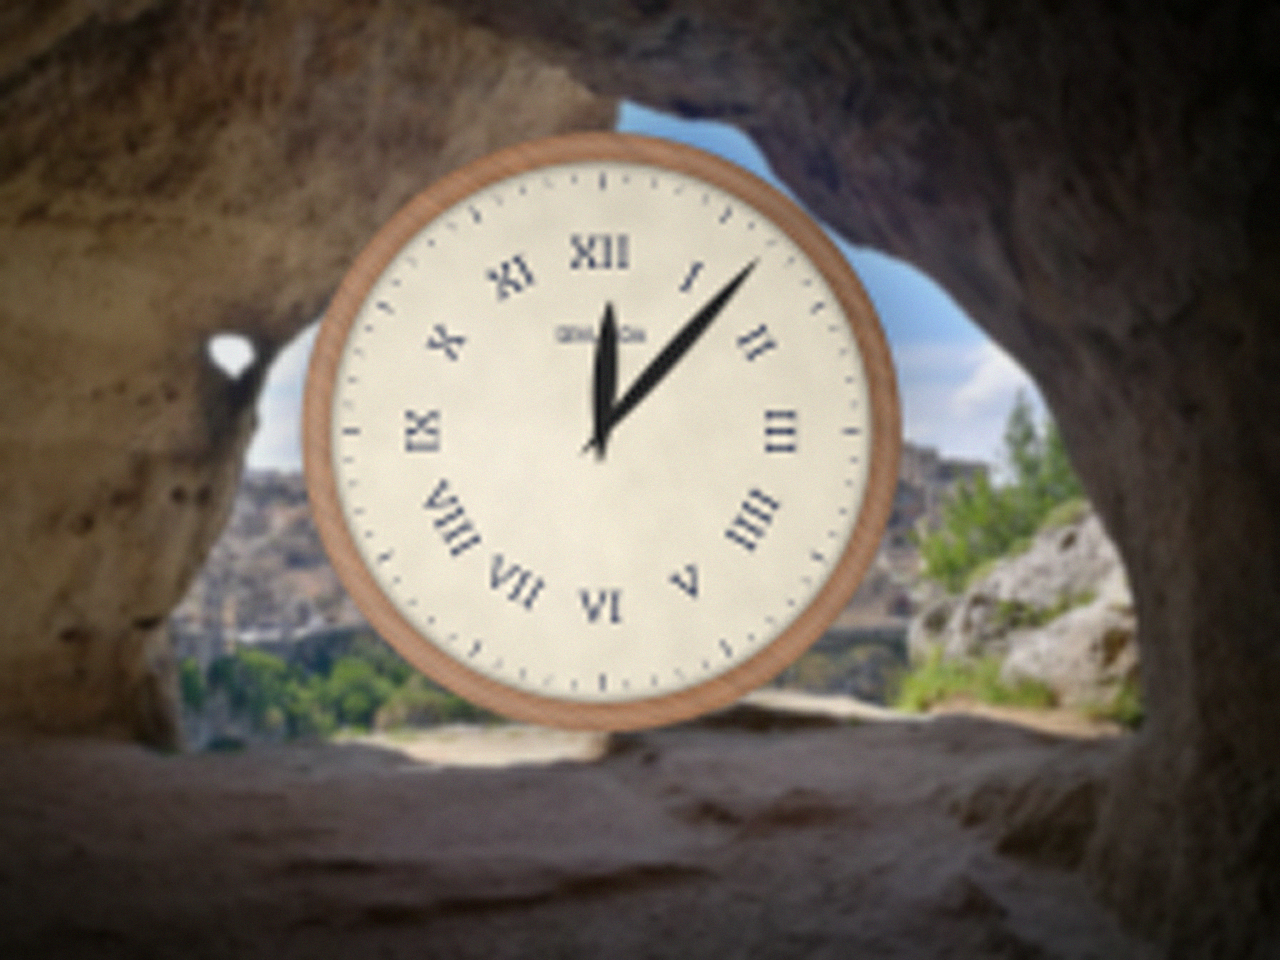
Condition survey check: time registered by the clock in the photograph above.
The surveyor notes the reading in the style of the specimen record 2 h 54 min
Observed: 12 h 07 min
